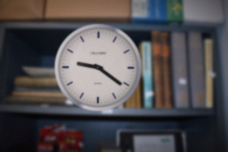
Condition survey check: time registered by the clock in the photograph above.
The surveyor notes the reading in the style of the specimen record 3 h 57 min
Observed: 9 h 21 min
